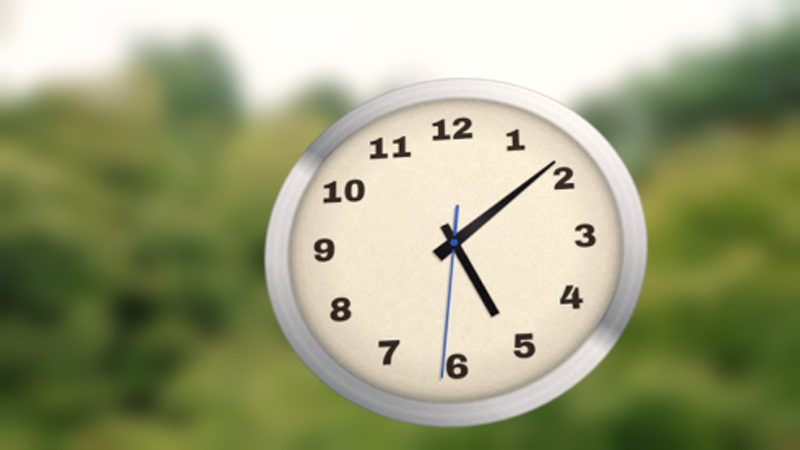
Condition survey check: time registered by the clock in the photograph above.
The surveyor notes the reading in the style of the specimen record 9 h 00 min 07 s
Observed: 5 h 08 min 31 s
